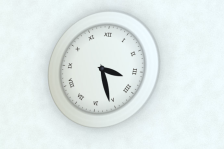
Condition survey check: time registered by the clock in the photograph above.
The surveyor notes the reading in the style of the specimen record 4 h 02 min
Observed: 3 h 26 min
